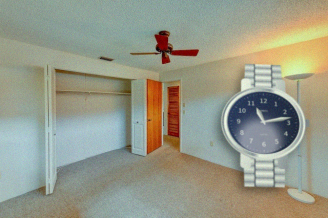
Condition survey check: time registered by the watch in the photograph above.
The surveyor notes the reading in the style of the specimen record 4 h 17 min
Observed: 11 h 13 min
